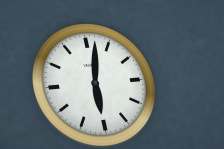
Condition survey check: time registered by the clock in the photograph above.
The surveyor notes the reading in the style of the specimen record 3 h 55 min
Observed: 6 h 02 min
